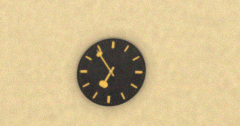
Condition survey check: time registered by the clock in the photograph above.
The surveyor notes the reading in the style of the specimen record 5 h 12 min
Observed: 6 h 54 min
